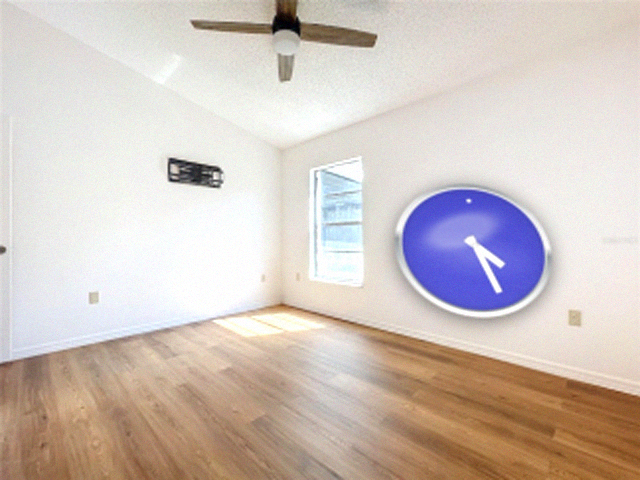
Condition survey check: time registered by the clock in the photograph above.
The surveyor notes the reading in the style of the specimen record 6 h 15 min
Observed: 4 h 27 min
